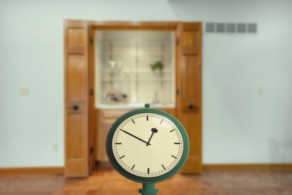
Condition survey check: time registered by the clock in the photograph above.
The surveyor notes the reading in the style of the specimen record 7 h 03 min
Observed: 12 h 50 min
